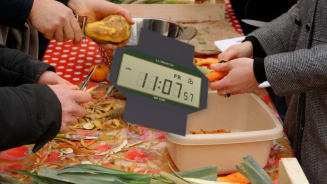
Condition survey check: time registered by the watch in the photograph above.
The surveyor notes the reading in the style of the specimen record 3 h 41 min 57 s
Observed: 11 h 07 min 57 s
